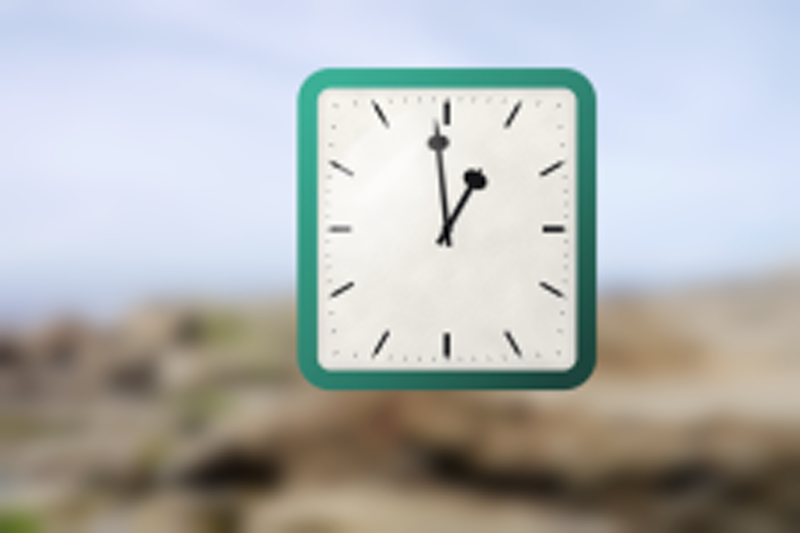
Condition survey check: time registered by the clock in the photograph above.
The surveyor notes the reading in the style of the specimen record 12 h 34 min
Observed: 12 h 59 min
